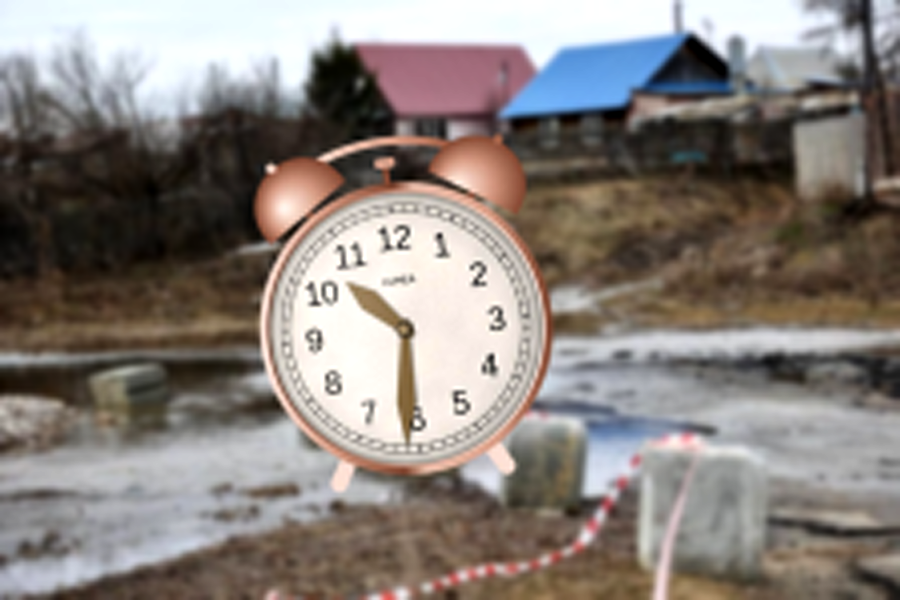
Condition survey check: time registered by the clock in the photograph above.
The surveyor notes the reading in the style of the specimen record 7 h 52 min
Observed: 10 h 31 min
